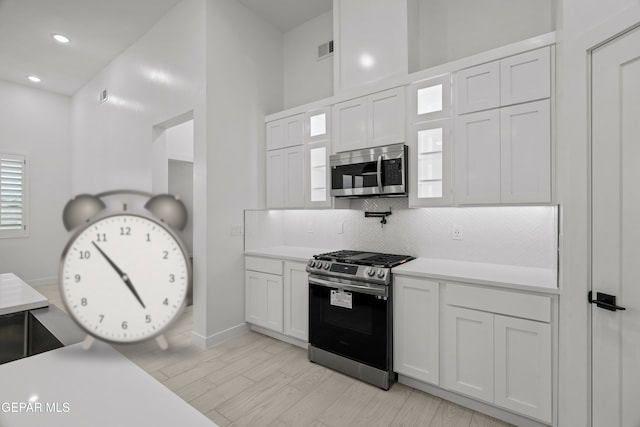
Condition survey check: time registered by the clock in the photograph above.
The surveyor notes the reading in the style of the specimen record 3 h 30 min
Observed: 4 h 53 min
